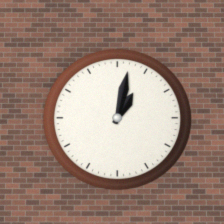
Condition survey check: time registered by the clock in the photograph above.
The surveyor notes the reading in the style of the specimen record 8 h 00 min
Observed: 1 h 02 min
